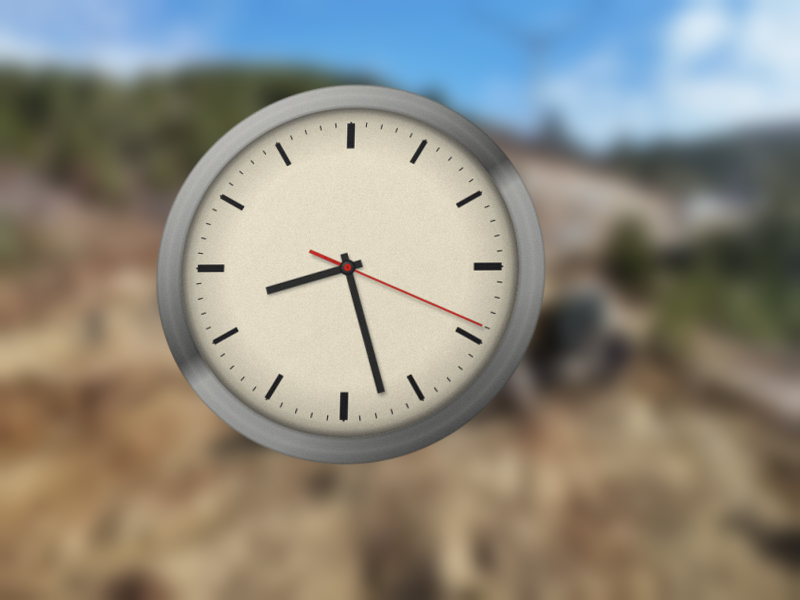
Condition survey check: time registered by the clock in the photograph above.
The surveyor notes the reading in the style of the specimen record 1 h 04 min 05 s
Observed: 8 h 27 min 19 s
